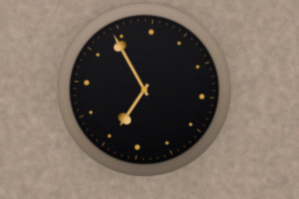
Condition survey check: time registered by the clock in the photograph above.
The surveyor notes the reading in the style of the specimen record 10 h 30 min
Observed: 6 h 54 min
